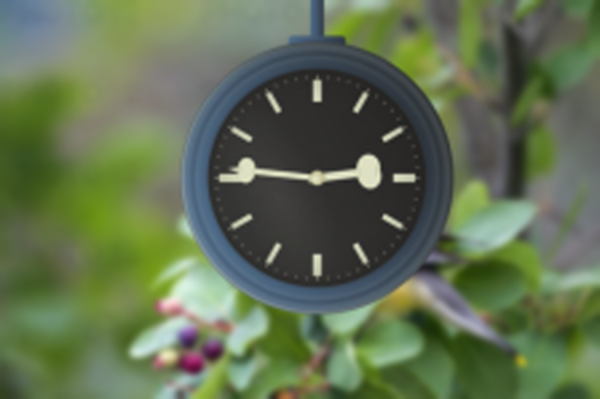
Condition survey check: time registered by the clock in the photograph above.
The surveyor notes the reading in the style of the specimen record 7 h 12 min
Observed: 2 h 46 min
